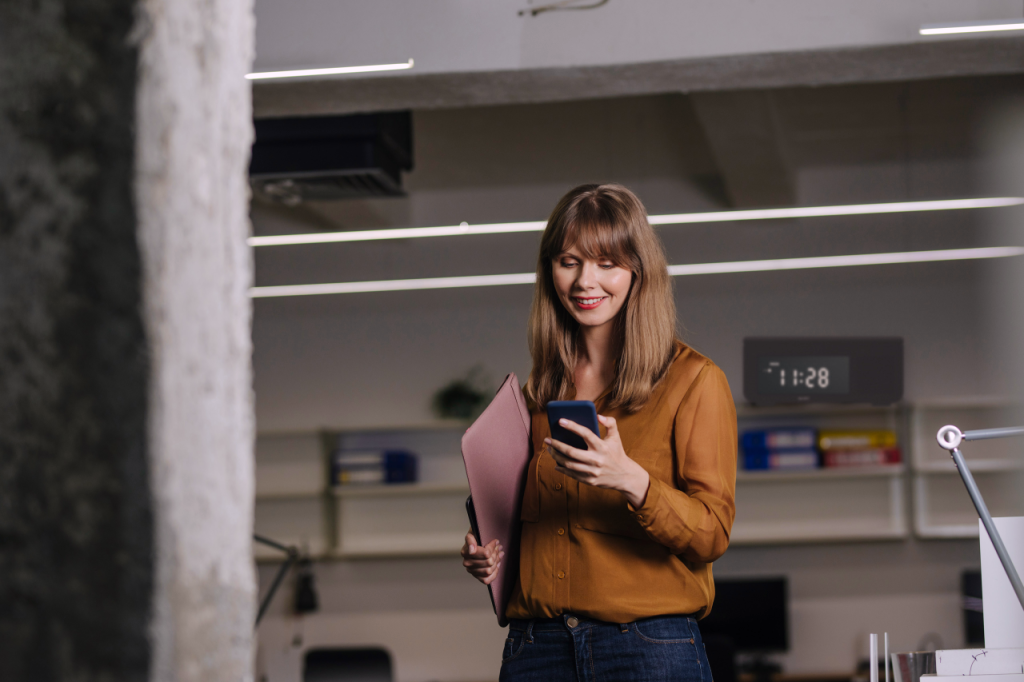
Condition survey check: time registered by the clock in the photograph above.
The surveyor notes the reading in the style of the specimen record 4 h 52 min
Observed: 11 h 28 min
